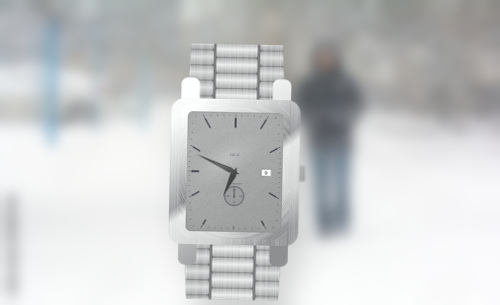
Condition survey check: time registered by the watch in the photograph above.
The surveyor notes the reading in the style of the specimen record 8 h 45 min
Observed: 6 h 49 min
